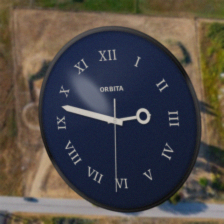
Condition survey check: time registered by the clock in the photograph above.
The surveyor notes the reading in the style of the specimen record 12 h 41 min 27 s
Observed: 2 h 47 min 31 s
